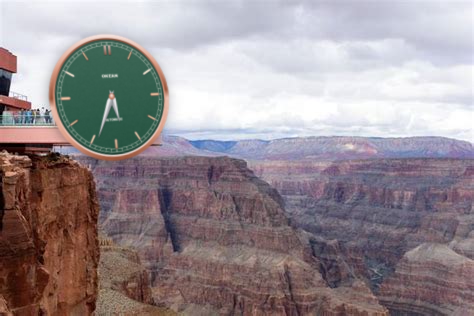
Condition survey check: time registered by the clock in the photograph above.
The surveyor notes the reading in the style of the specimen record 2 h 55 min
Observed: 5 h 34 min
